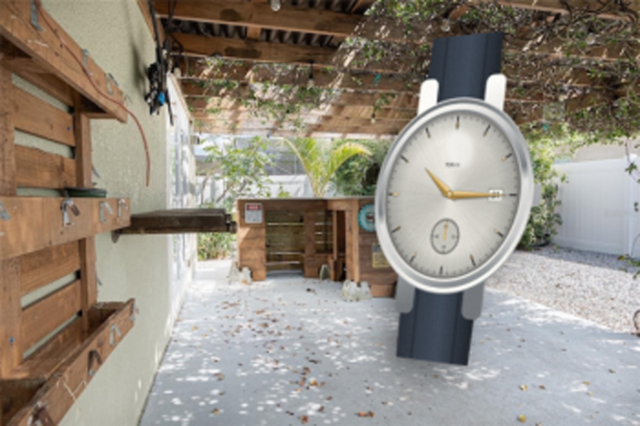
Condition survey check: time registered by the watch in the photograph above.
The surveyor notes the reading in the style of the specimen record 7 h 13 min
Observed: 10 h 15 min
